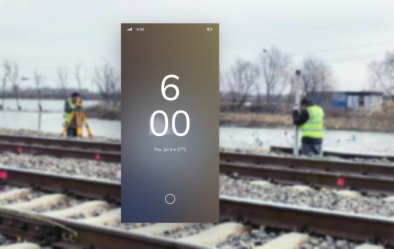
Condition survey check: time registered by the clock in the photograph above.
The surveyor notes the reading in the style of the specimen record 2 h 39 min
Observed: 6 h 00 min
